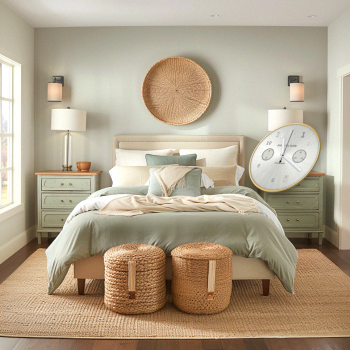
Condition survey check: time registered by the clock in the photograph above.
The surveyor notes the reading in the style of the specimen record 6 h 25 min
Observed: 11 h 20 min
